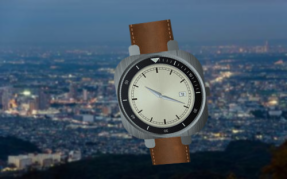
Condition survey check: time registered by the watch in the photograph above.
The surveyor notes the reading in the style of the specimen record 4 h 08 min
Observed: 10 h 19 min
